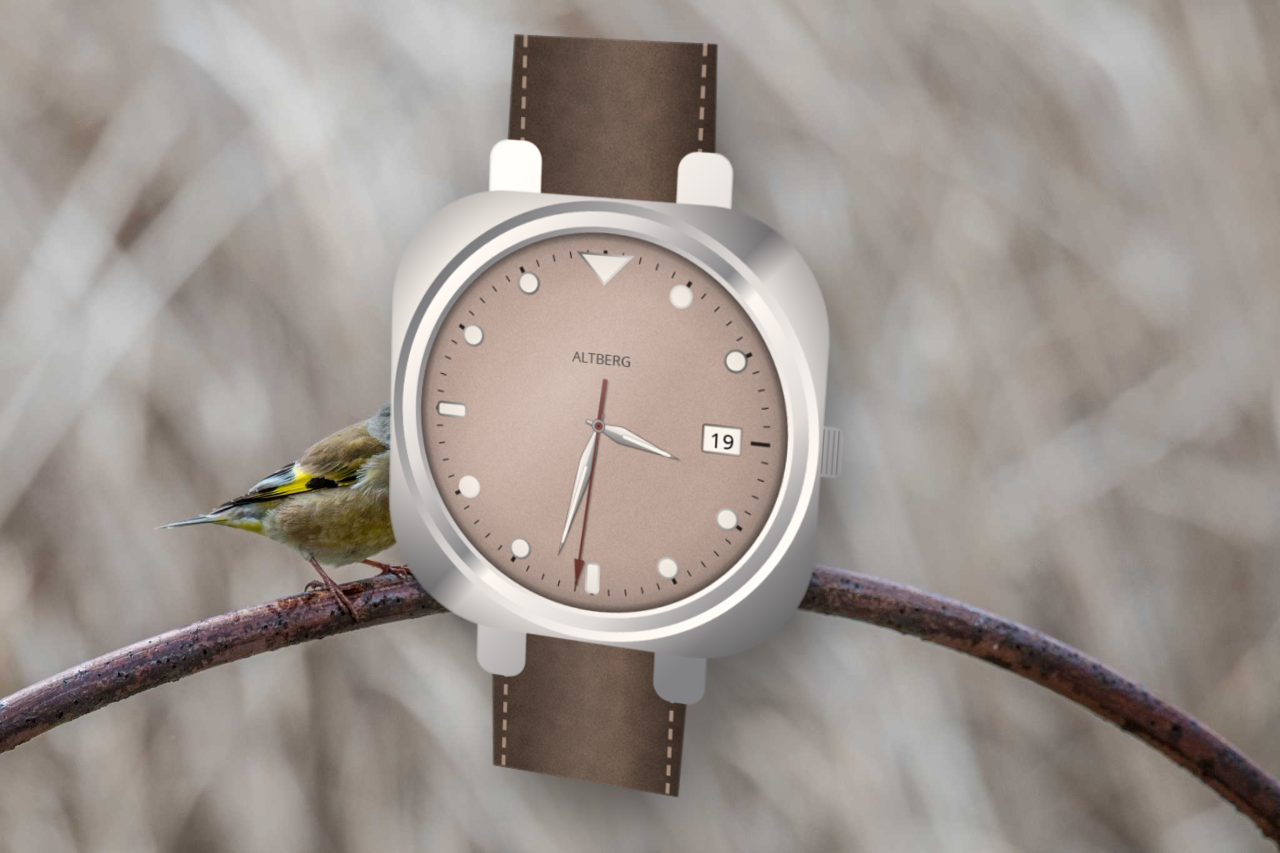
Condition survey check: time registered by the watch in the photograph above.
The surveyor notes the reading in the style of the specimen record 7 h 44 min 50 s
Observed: 3 h 32 min 31 s
